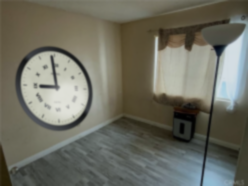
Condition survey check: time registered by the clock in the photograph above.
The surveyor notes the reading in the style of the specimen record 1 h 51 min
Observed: 8 h 59 min
